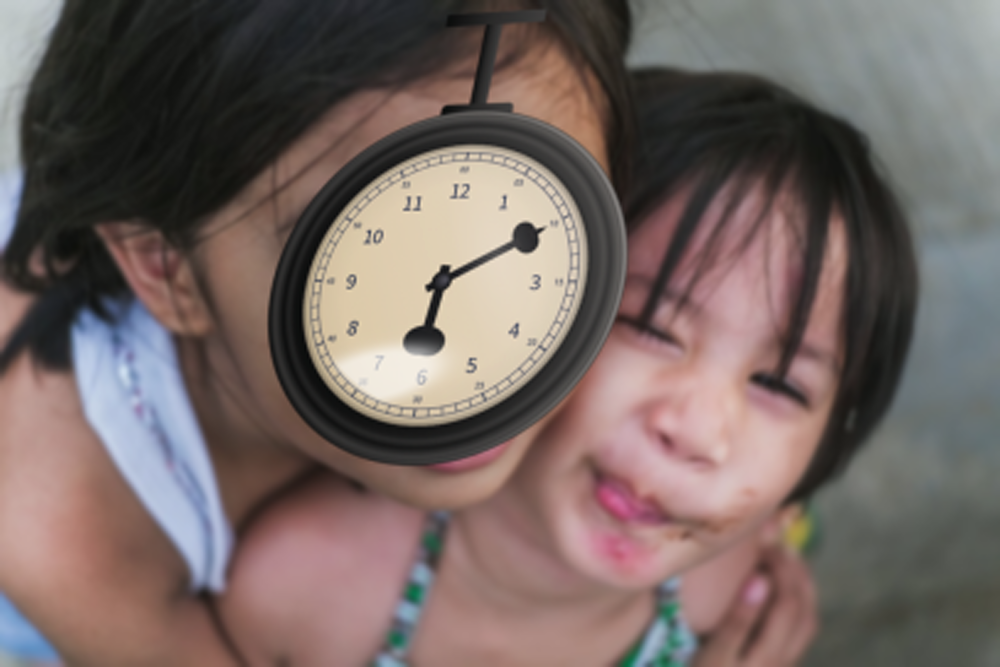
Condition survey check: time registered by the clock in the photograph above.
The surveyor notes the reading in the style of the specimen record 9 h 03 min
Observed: 6 h 10 min
